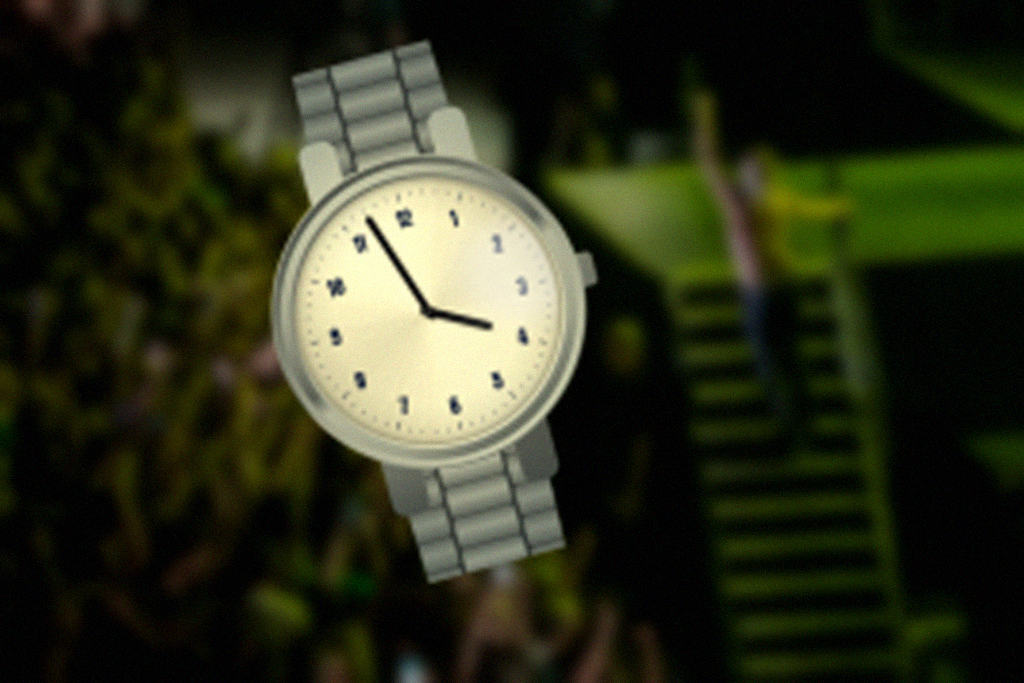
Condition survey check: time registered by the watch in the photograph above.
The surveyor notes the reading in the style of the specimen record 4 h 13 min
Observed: 3 h 57 min
